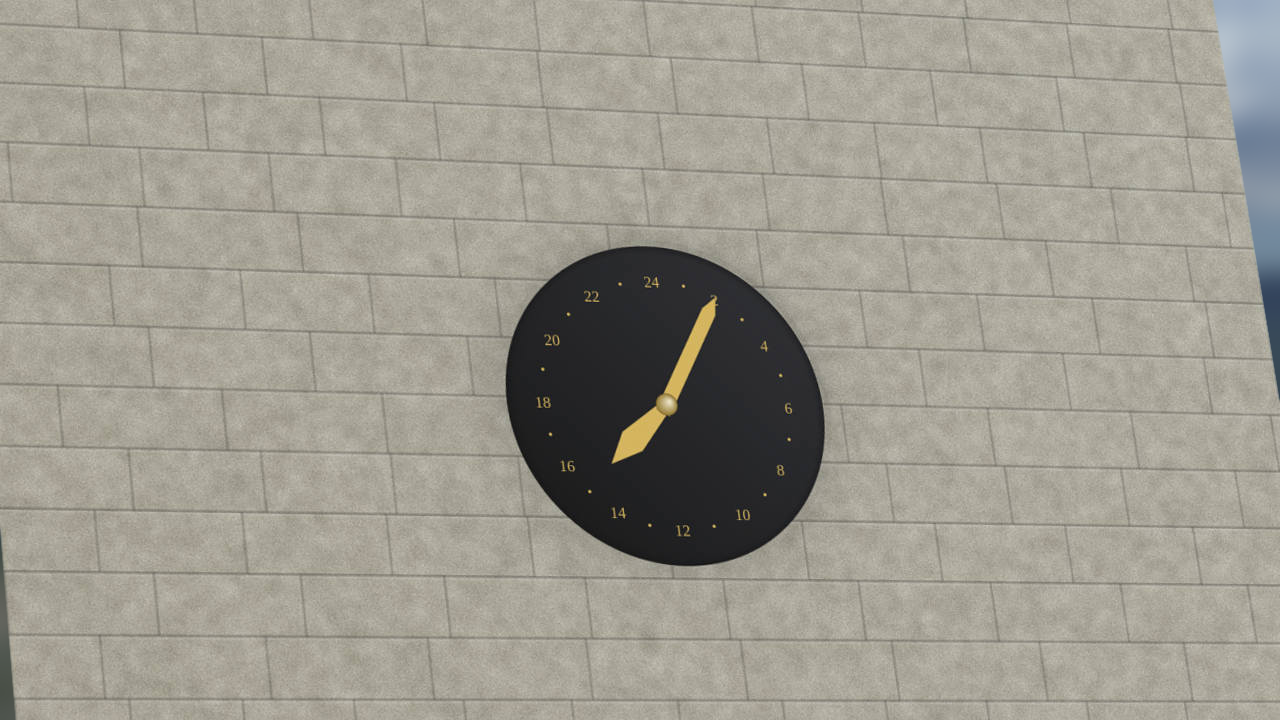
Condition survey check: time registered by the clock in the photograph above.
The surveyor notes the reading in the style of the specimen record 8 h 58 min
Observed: 15 h 05 min
